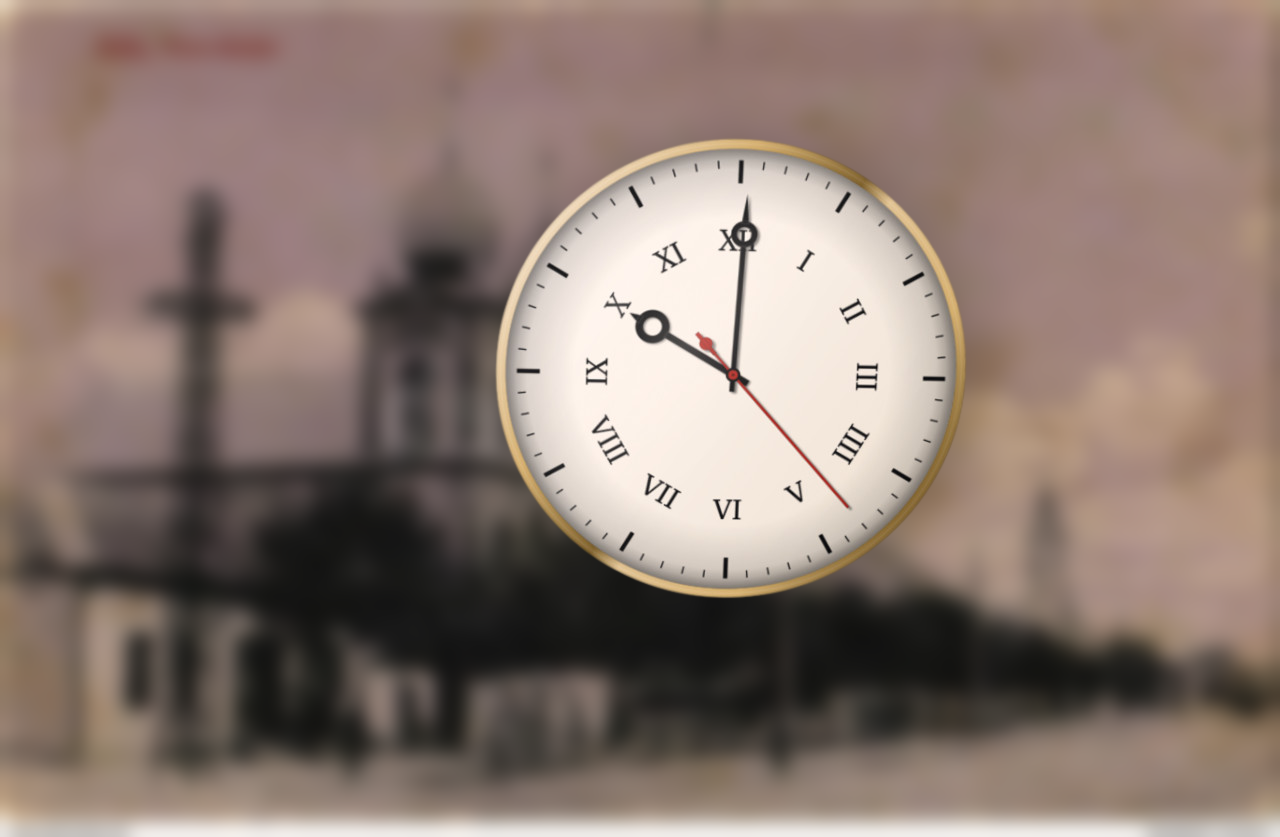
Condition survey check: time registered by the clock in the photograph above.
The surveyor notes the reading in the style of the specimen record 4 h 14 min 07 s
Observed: 10 h 00 min 23 s
